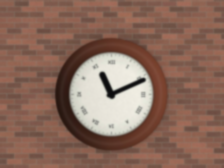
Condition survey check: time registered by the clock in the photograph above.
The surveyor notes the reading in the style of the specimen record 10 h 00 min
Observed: 11 h 11 min
